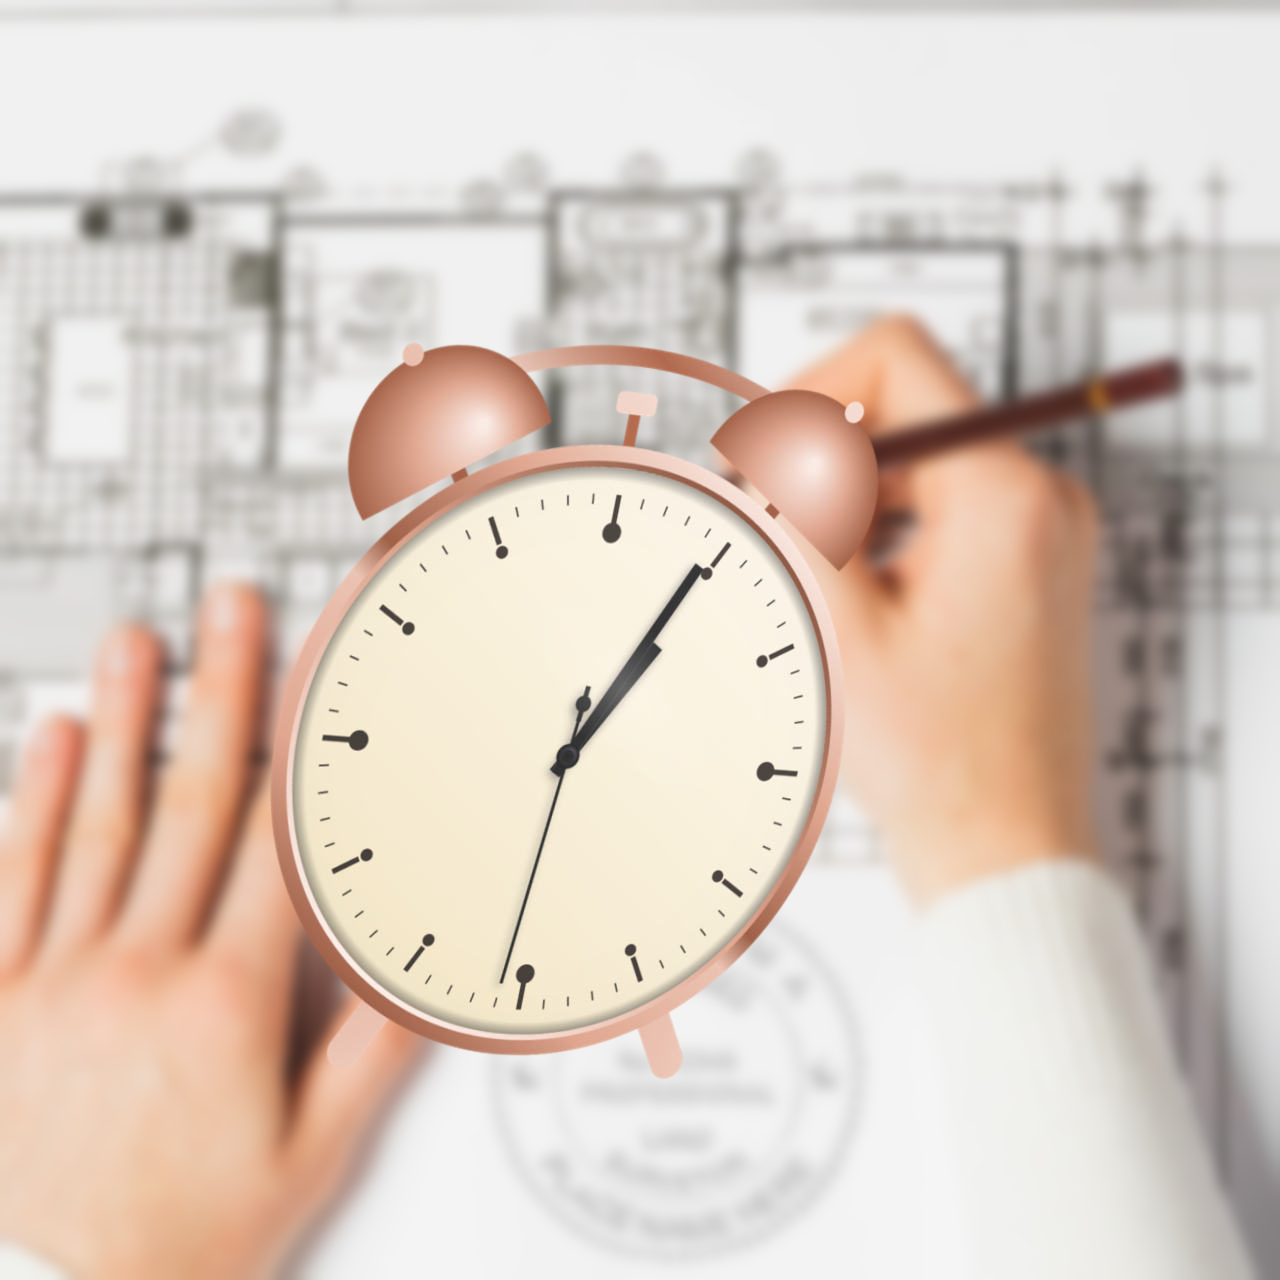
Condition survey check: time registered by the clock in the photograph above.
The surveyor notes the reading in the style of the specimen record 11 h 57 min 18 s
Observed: 1 h 04 min 31 s
